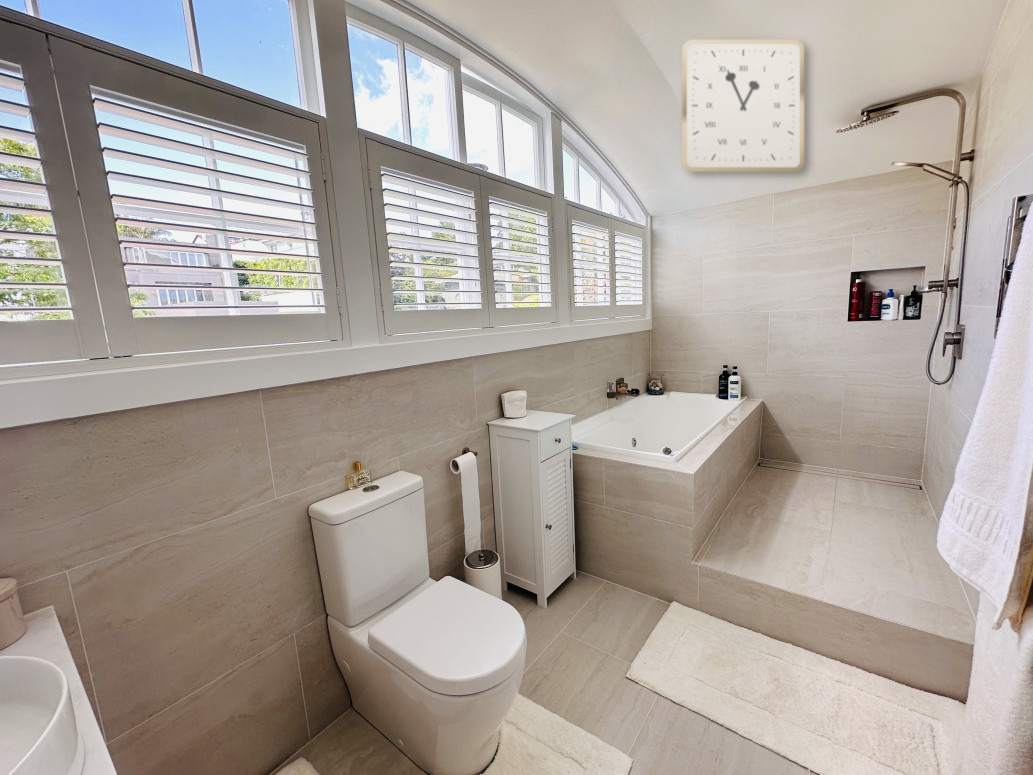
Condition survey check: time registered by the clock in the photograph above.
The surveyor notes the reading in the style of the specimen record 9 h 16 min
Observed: 12 h 56 min
